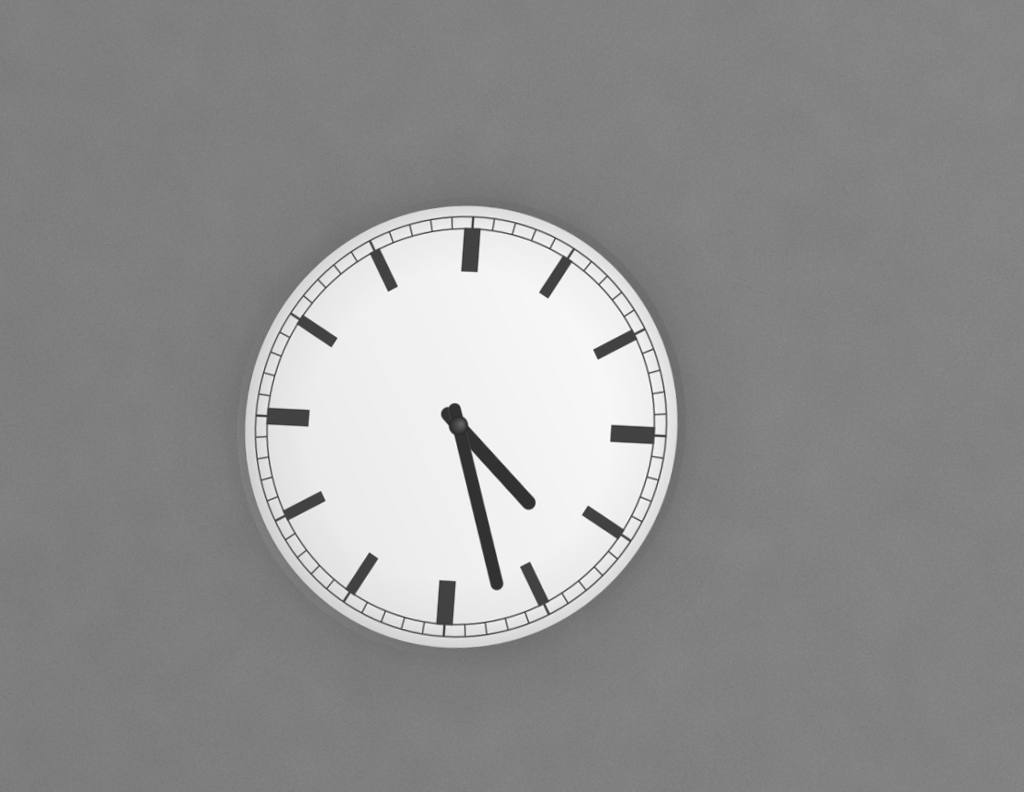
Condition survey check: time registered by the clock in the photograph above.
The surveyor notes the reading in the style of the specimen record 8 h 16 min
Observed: 4 h 27 min
